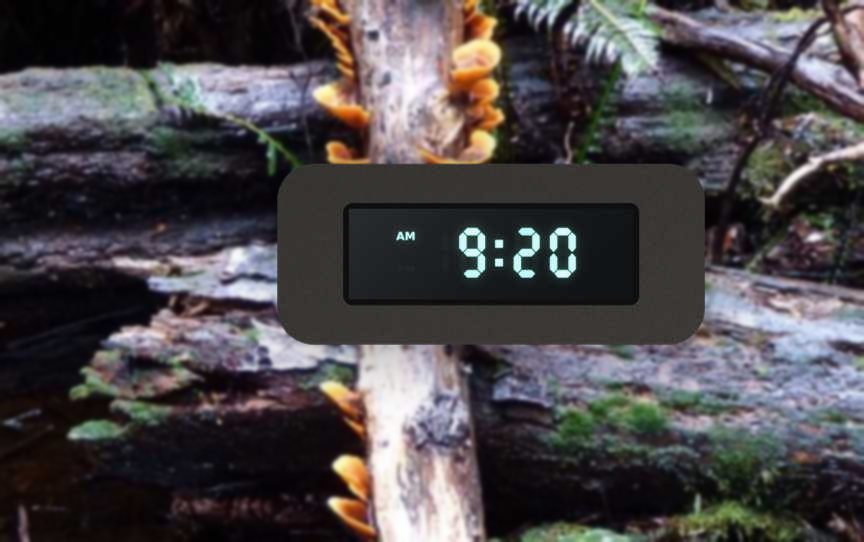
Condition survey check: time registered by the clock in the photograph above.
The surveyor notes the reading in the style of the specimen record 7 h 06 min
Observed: 9 h 20 min
